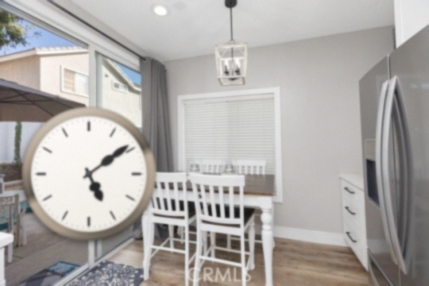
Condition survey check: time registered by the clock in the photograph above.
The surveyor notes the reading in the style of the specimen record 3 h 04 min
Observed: 5 h 09 min
